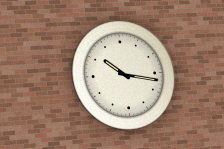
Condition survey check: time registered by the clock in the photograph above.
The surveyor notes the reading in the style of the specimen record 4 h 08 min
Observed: 10 h 17 min
